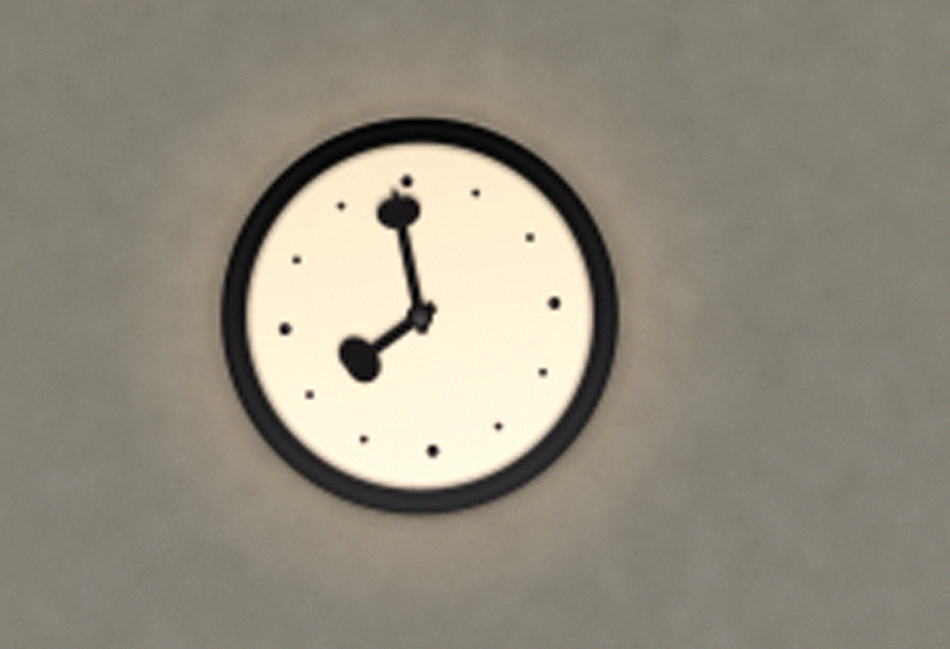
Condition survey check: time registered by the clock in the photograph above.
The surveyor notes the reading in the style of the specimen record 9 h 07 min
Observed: 7 h 59 min
